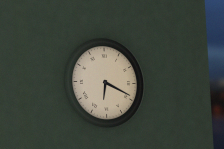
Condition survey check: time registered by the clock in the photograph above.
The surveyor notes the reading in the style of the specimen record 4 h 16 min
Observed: 6 h 19 min
